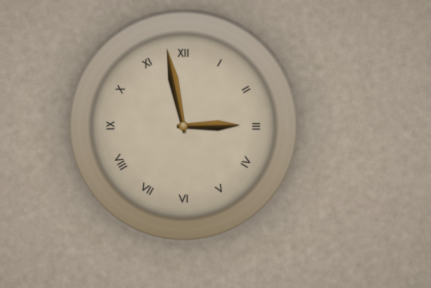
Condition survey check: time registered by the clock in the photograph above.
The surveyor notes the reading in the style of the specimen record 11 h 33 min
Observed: 2 h 58 min
